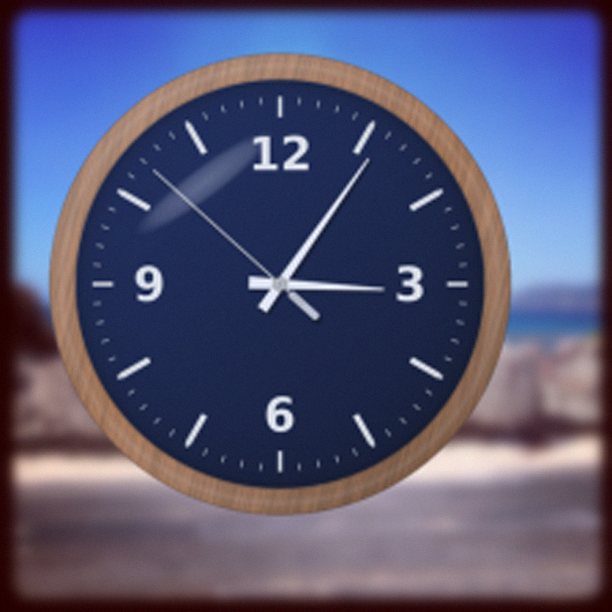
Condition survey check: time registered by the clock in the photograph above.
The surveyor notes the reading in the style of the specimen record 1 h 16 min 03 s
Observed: 3 h 05 min 52 s
